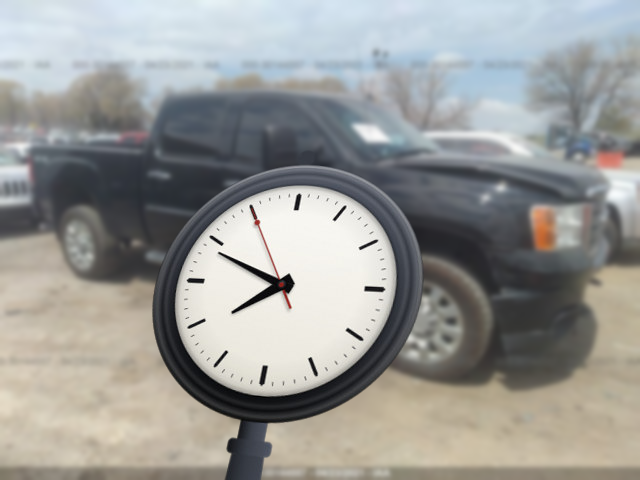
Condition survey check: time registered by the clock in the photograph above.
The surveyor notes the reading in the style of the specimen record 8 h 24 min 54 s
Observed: 7 h 48 min 55 s
